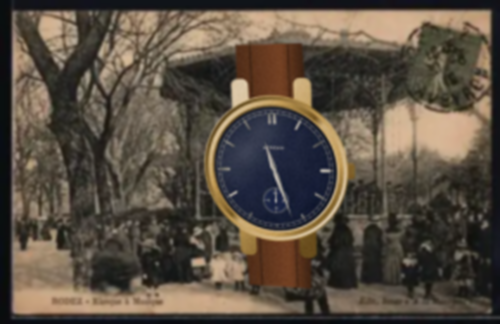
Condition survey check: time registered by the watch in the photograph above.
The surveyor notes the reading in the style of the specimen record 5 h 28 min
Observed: 11 h 27 min
